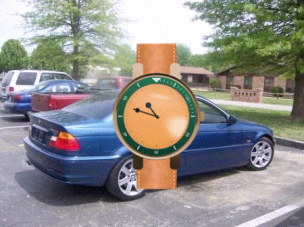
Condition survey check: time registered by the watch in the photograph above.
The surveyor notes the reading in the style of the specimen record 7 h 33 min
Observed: 10 h 48 min
